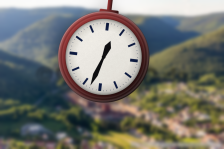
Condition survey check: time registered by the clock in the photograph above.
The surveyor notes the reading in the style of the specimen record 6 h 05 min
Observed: 12 h 33 min
